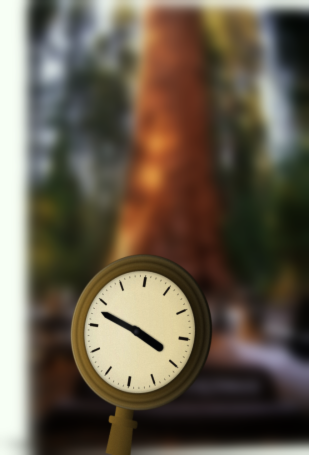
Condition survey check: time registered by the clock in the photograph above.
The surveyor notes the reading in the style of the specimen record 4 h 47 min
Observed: 3 h 48 min
